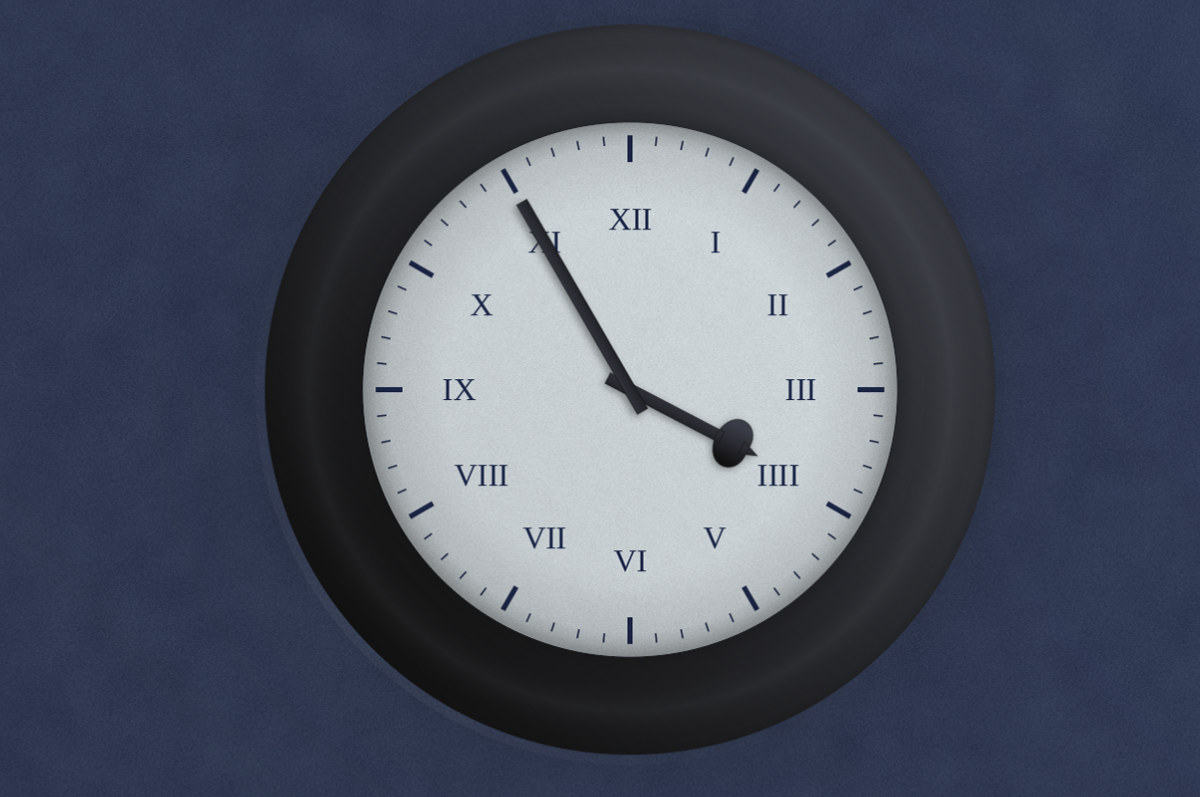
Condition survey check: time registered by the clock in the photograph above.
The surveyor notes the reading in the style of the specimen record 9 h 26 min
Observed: 3 h 55 min
